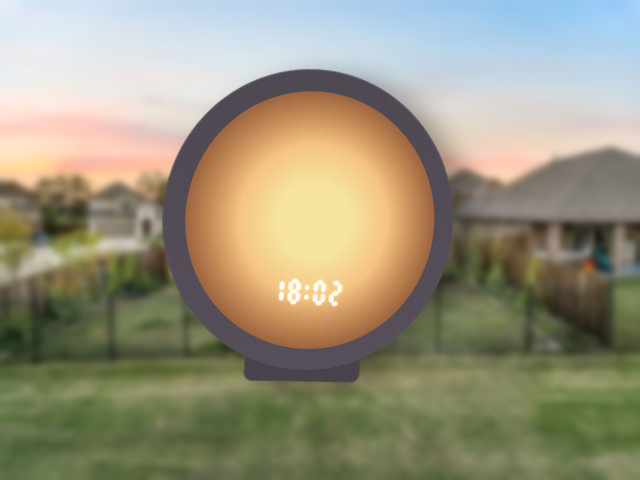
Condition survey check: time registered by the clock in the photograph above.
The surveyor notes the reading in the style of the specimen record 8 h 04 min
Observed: 18 h 02 min
